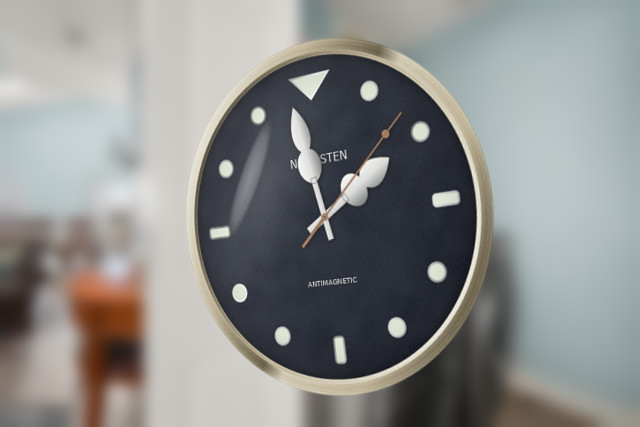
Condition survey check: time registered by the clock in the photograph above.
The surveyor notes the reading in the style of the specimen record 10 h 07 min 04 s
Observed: 1 h 58 min 08 s
